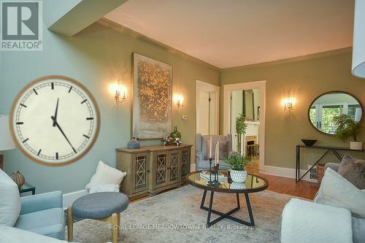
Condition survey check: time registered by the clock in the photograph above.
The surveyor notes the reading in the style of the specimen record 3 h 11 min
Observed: 12 h 25 min
